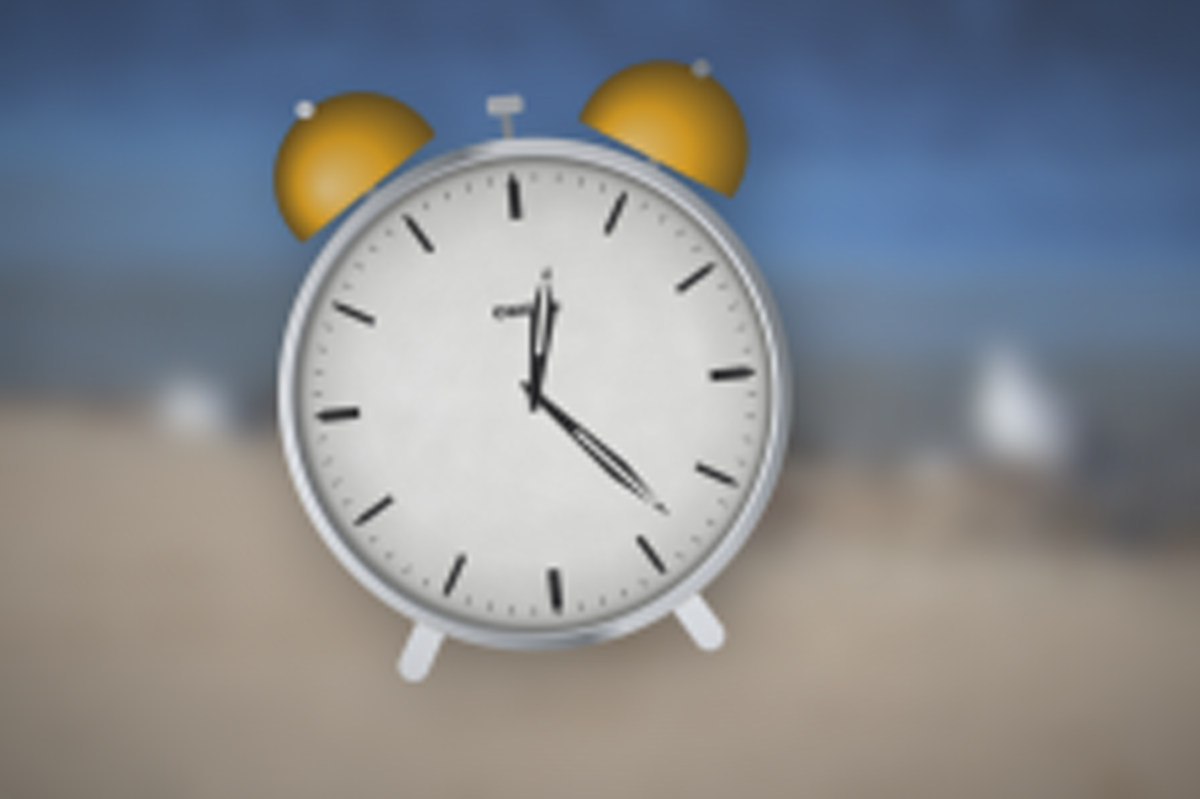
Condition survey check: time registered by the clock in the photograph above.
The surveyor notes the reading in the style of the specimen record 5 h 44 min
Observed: 12 h 23 min
